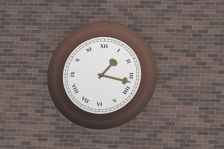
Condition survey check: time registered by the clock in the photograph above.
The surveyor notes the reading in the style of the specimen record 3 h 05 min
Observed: 1 h 17 min
